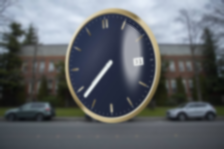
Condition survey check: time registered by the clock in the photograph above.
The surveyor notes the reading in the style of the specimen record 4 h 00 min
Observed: 7 h 38 min
